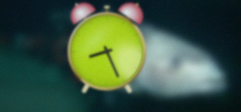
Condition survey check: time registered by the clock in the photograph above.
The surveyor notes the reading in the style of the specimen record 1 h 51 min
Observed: 8 h 26 min
